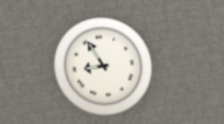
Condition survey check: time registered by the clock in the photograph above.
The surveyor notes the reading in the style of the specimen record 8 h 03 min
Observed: 8 h 56 min
